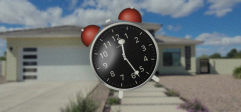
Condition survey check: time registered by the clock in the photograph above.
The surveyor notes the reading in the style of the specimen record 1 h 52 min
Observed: 12 h 28 min
